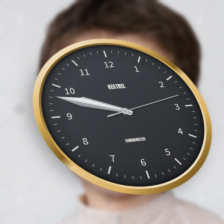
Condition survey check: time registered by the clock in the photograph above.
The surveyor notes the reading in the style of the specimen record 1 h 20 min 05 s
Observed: 9 h 48 min 13 s
